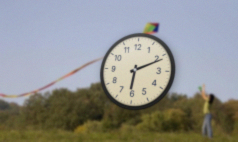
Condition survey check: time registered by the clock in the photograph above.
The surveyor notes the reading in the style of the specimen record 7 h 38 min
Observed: 6 h 11 min
